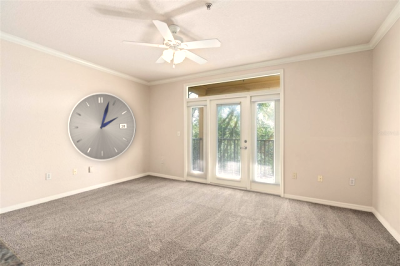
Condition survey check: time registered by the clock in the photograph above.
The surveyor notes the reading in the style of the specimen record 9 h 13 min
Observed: 2 h 03 min
